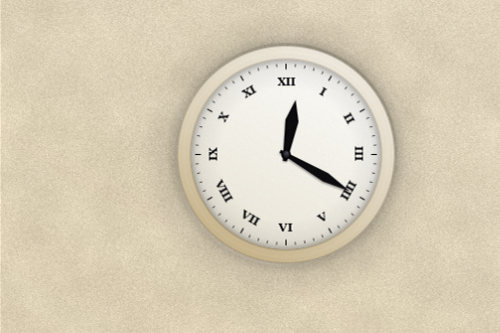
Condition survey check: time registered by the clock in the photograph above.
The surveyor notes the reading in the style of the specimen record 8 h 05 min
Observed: 12 h 20 min
